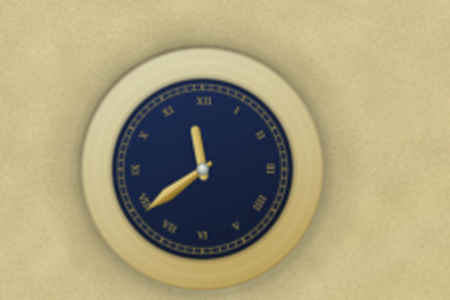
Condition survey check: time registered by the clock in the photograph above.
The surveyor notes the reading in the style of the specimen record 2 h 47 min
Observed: 11 h 39 min
